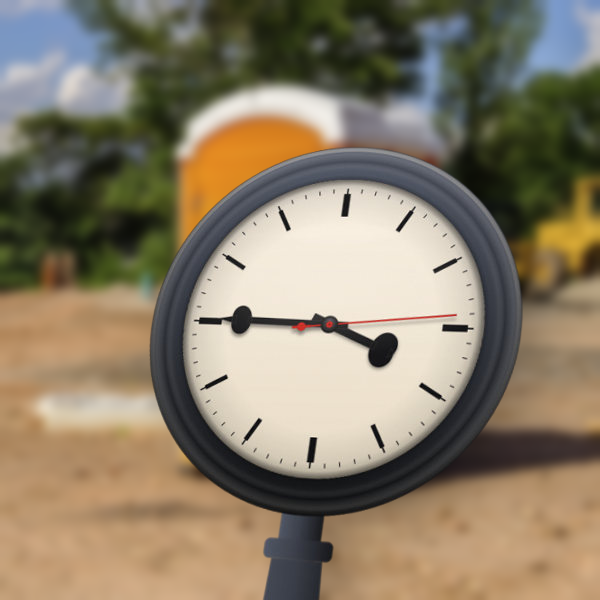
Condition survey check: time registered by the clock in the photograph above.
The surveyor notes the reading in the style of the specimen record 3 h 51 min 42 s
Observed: 3 h 45 min 14 s
